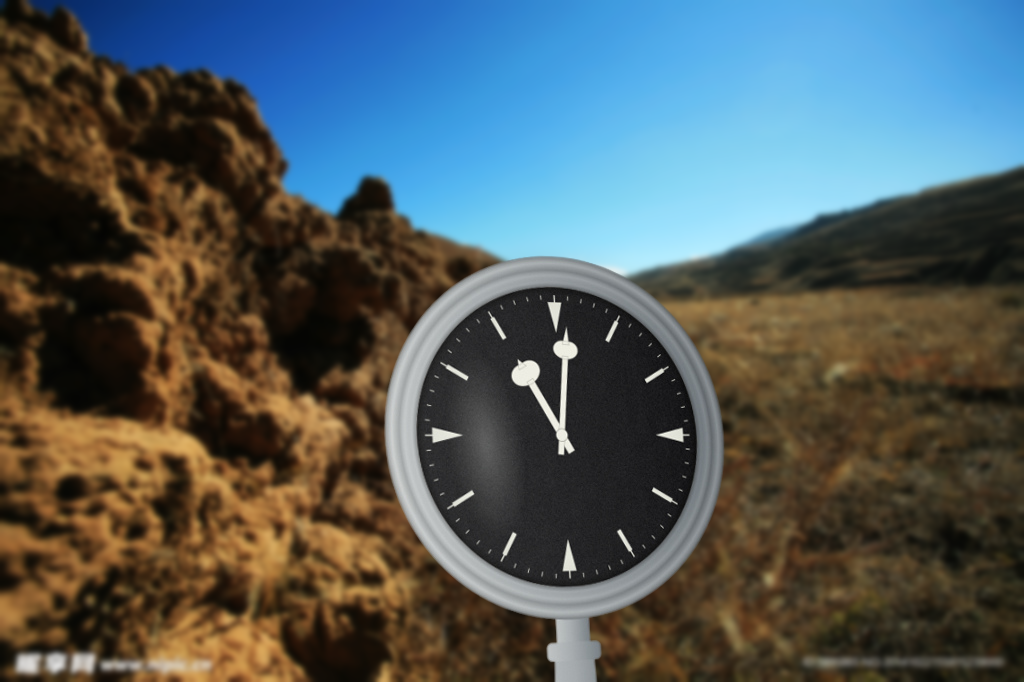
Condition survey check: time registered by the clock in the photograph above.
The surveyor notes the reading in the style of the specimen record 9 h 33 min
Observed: 11 h 01 min
